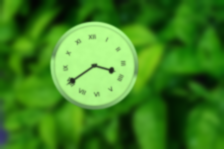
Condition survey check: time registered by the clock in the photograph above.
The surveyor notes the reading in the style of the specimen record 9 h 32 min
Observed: 3 h 40 min
